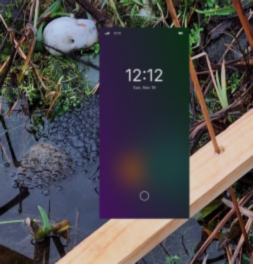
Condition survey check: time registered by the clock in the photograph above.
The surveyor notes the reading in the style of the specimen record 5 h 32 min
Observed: 12 h 12 min
